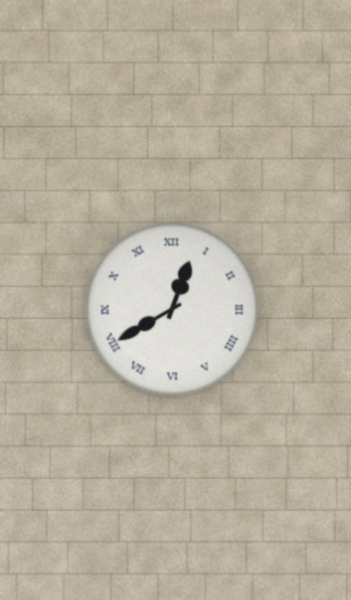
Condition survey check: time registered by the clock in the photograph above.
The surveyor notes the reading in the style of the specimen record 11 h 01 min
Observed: 12 h 40 min
